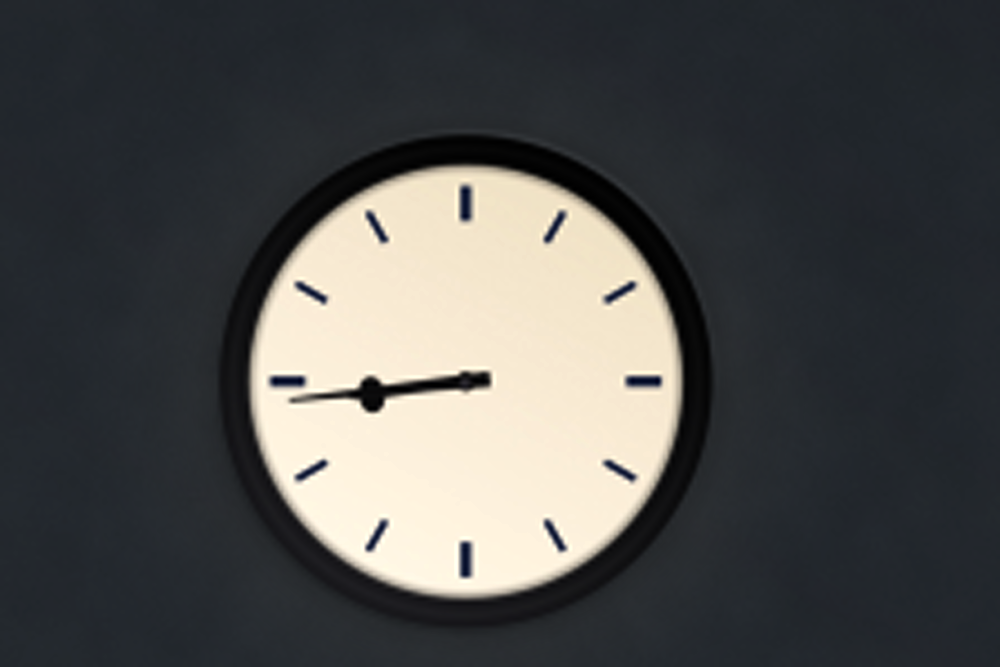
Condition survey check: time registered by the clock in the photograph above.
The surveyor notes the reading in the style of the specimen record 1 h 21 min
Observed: 8 h 44 min
